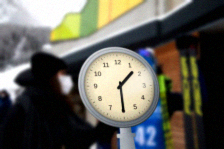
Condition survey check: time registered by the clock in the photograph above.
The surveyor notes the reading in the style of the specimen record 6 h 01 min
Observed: 1 h 30 min
